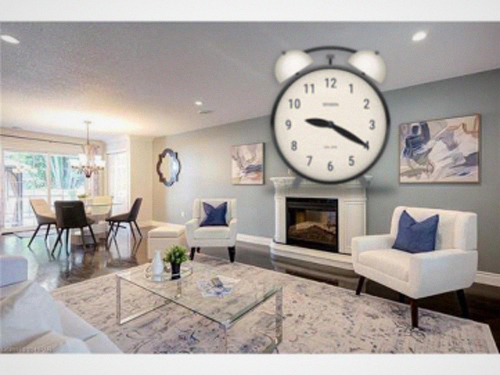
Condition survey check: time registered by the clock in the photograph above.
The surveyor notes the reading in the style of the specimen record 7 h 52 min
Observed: 9 h 20 min
